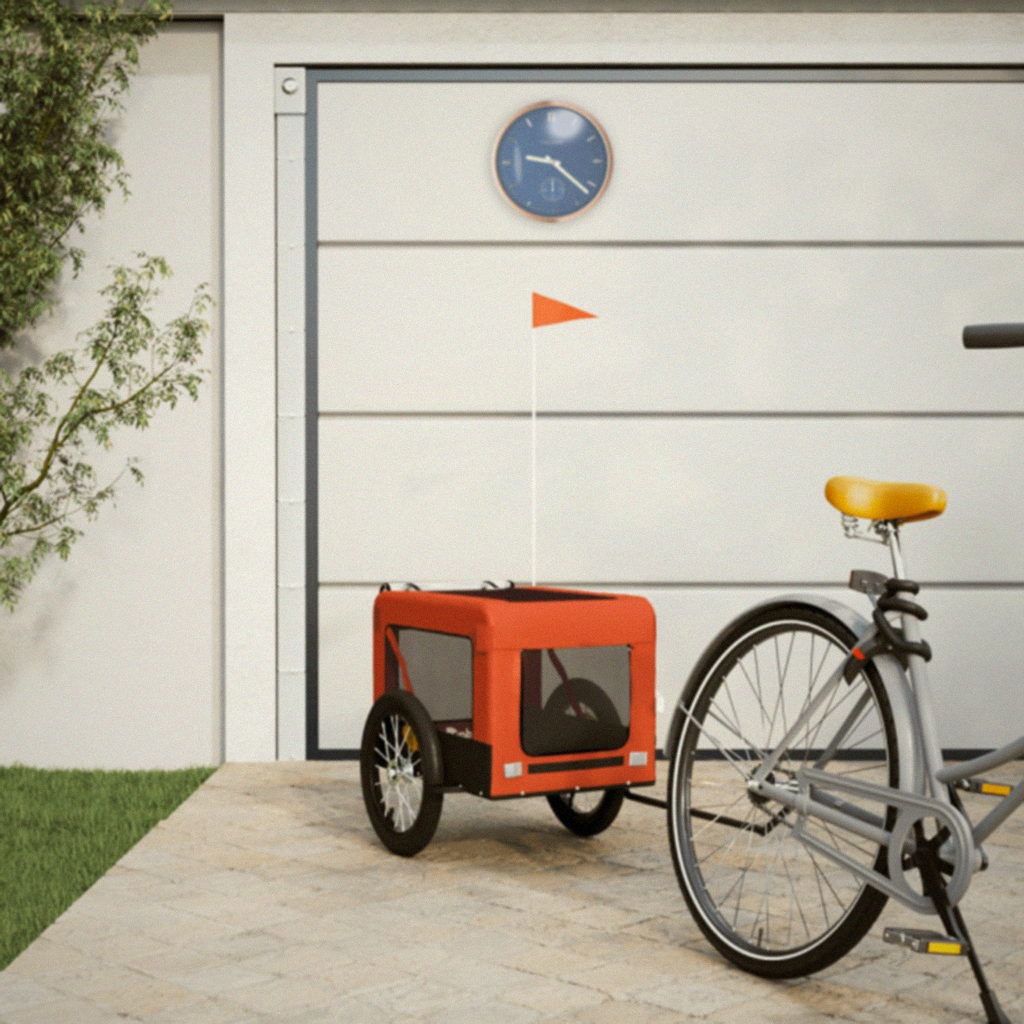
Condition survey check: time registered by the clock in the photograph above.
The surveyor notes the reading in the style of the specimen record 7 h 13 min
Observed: 9 h 22 min
